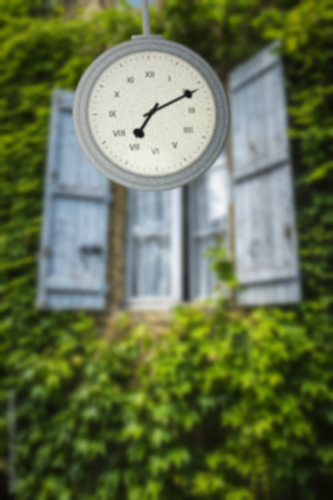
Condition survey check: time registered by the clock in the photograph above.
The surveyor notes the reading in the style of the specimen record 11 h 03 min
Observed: 7 h 11 min
